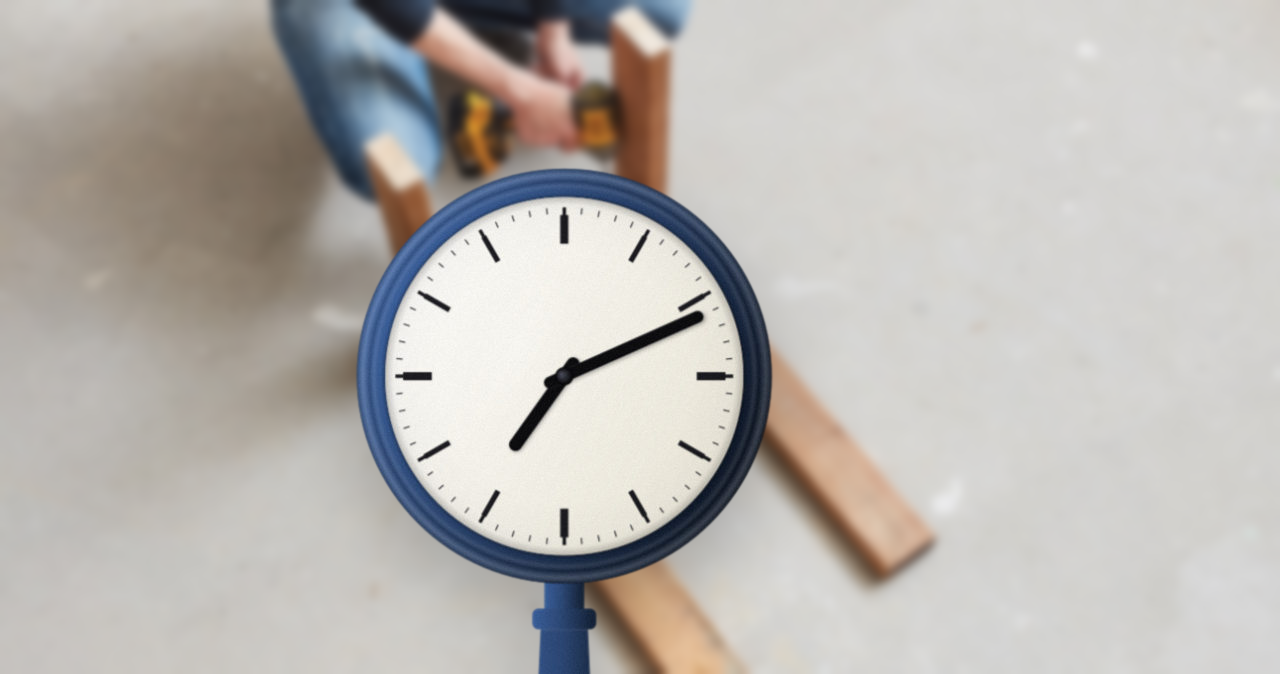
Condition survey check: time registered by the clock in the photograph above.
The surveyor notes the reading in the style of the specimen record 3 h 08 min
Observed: 7 h 11 min
